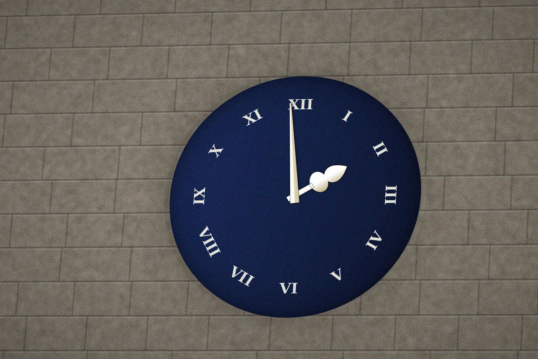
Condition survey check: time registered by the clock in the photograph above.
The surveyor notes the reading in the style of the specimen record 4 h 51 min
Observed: 1 h 59 min
